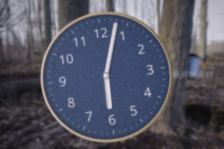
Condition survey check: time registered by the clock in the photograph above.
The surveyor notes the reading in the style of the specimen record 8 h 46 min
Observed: 6 h 03 min
